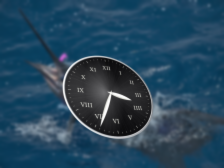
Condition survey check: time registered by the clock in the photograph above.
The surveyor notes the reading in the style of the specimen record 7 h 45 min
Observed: 3 h 34 min
